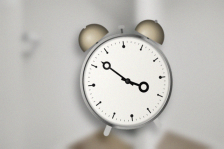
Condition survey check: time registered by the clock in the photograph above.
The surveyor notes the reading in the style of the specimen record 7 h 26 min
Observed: 3 h 52 min
